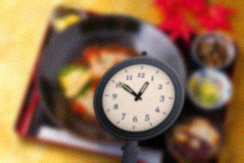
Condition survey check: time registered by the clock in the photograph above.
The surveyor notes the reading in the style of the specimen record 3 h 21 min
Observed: 12 h 51 min
